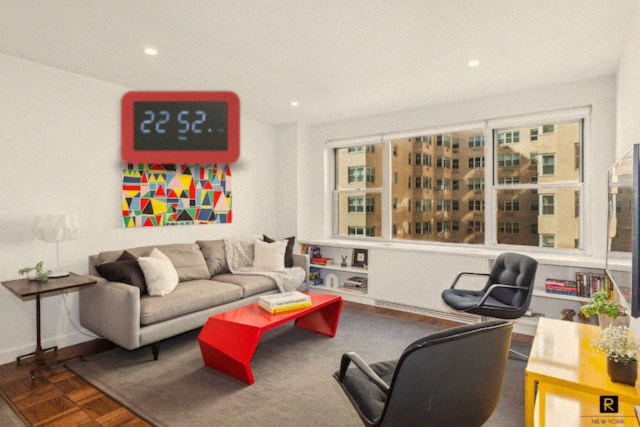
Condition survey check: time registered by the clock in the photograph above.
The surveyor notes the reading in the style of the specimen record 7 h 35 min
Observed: 22 h 52 min
